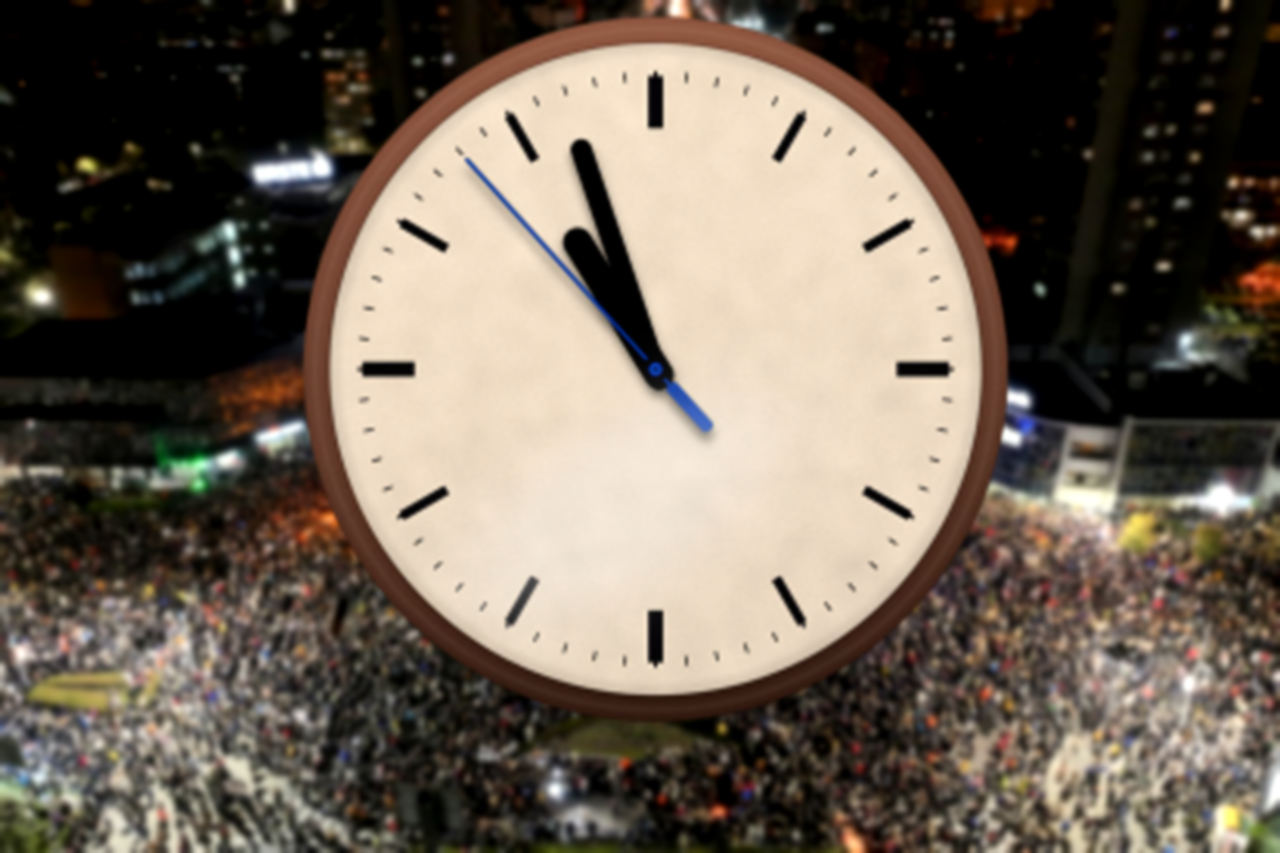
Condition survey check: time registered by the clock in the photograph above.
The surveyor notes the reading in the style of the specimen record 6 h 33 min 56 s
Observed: 10 h 56 min 53 s
